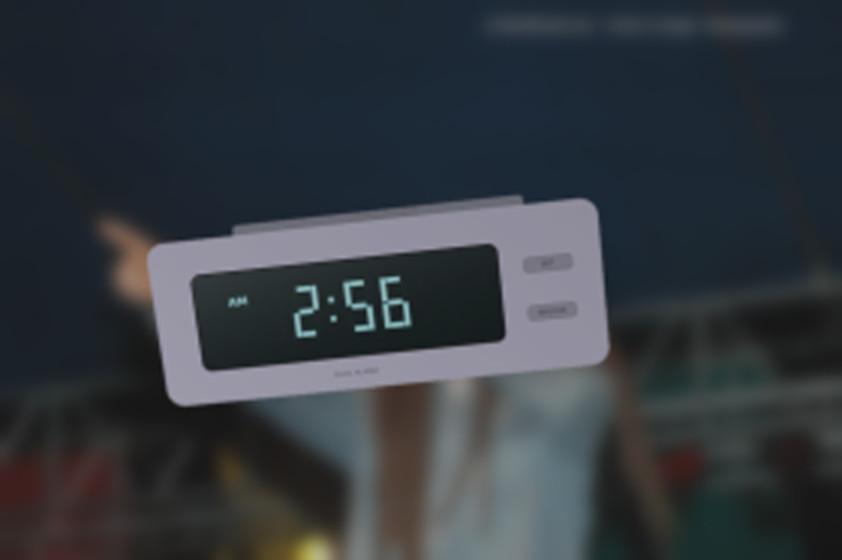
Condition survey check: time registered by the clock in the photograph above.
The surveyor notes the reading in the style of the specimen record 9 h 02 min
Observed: 2 h 56 min
